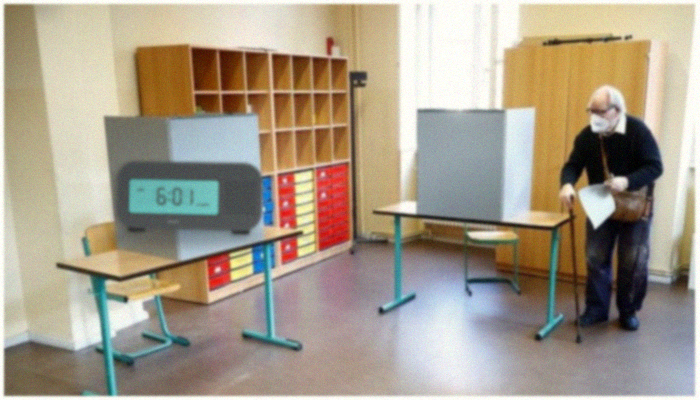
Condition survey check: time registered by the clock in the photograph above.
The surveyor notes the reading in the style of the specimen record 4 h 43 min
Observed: 6 h 01 min
